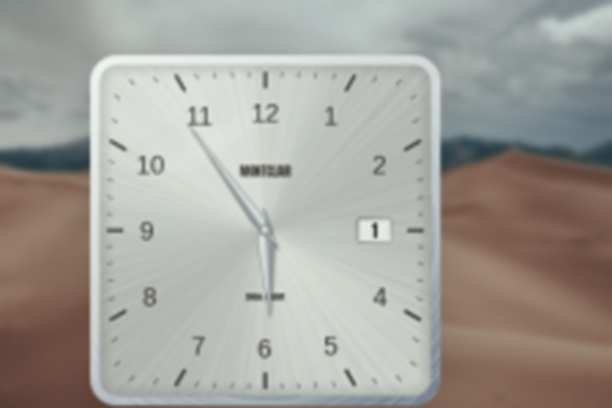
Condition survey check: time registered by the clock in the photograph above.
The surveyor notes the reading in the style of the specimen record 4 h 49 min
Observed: 5 h 54 min
